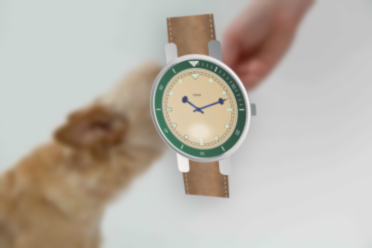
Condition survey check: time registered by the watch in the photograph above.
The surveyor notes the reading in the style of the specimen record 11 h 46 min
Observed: 10 h 12 min
